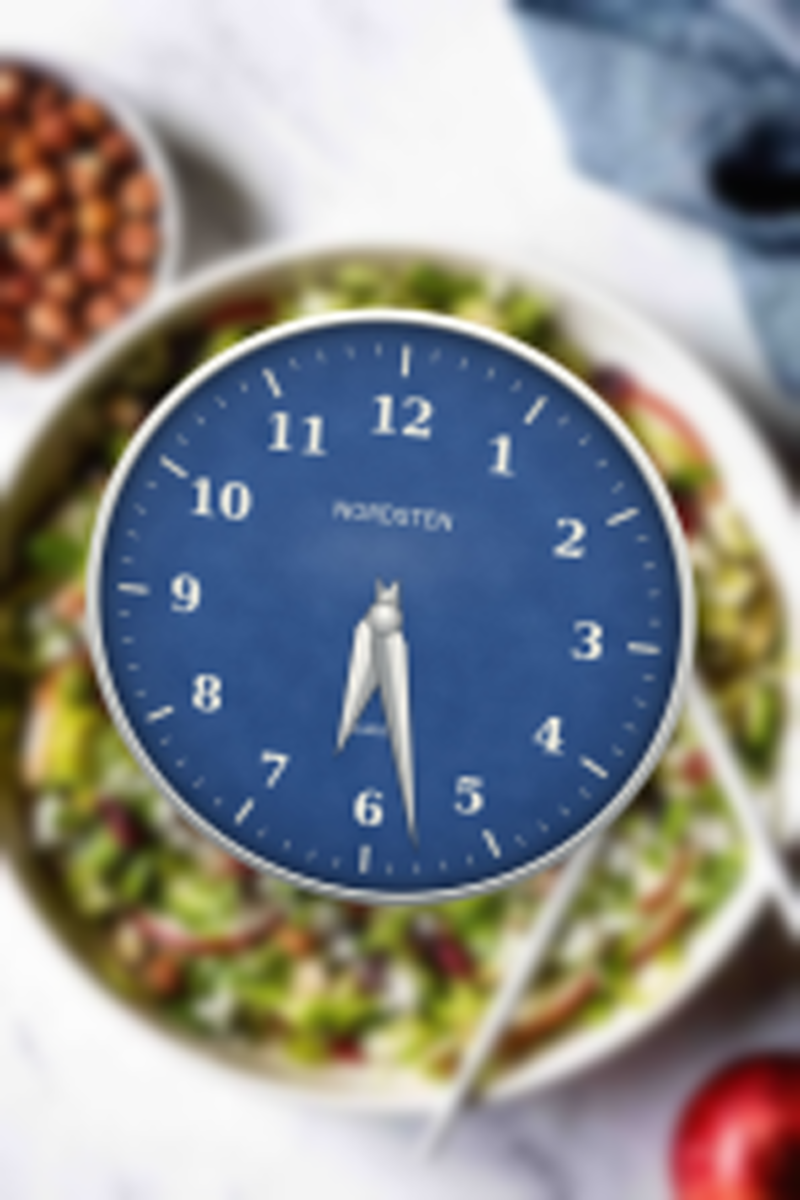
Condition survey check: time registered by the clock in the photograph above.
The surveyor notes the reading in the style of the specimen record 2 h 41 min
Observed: 6 h 28 min
